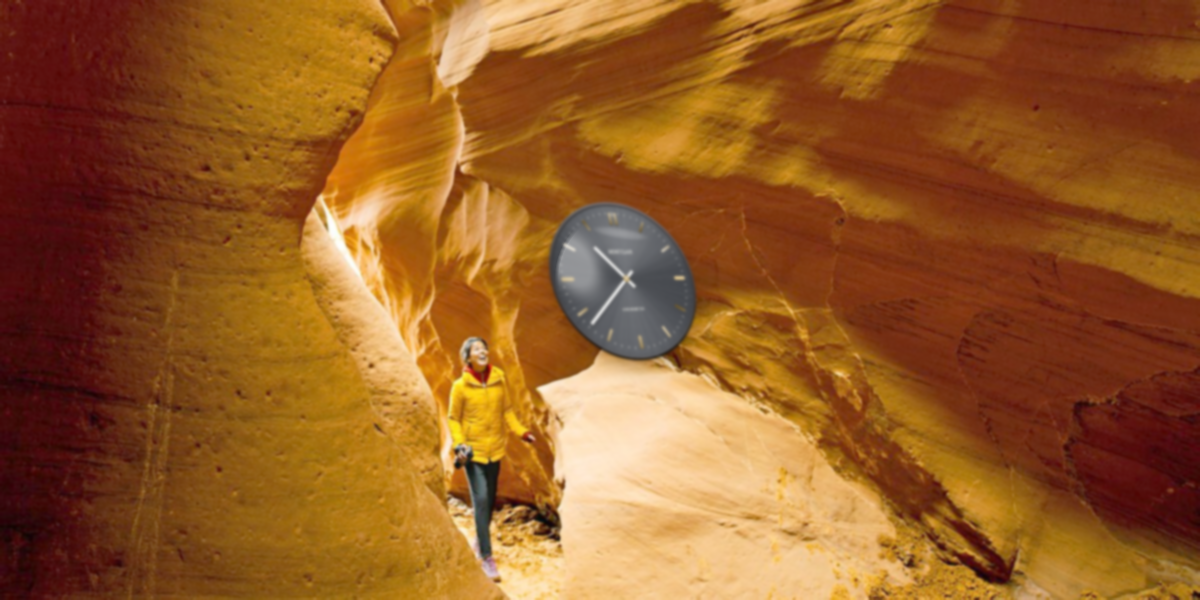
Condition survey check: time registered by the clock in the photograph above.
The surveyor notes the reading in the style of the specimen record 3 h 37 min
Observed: 10 h 38 min
